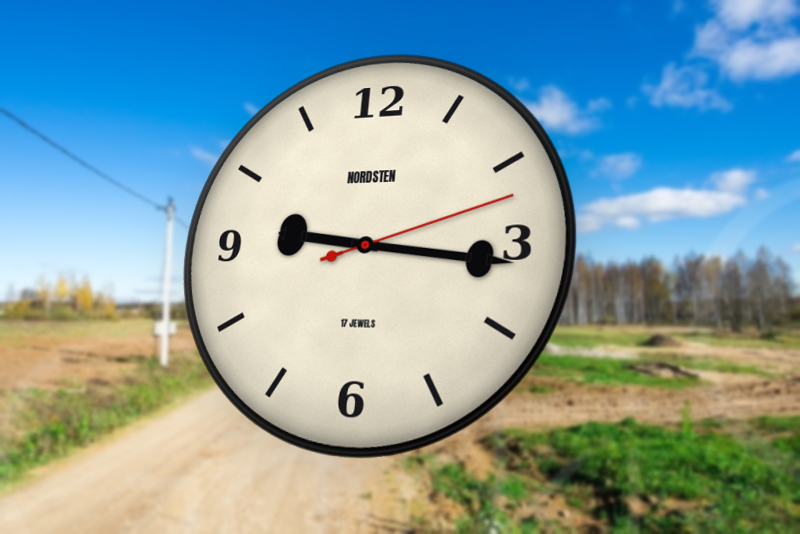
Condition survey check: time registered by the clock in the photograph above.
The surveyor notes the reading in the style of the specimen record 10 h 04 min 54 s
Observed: 9 h 16 min 12 s
